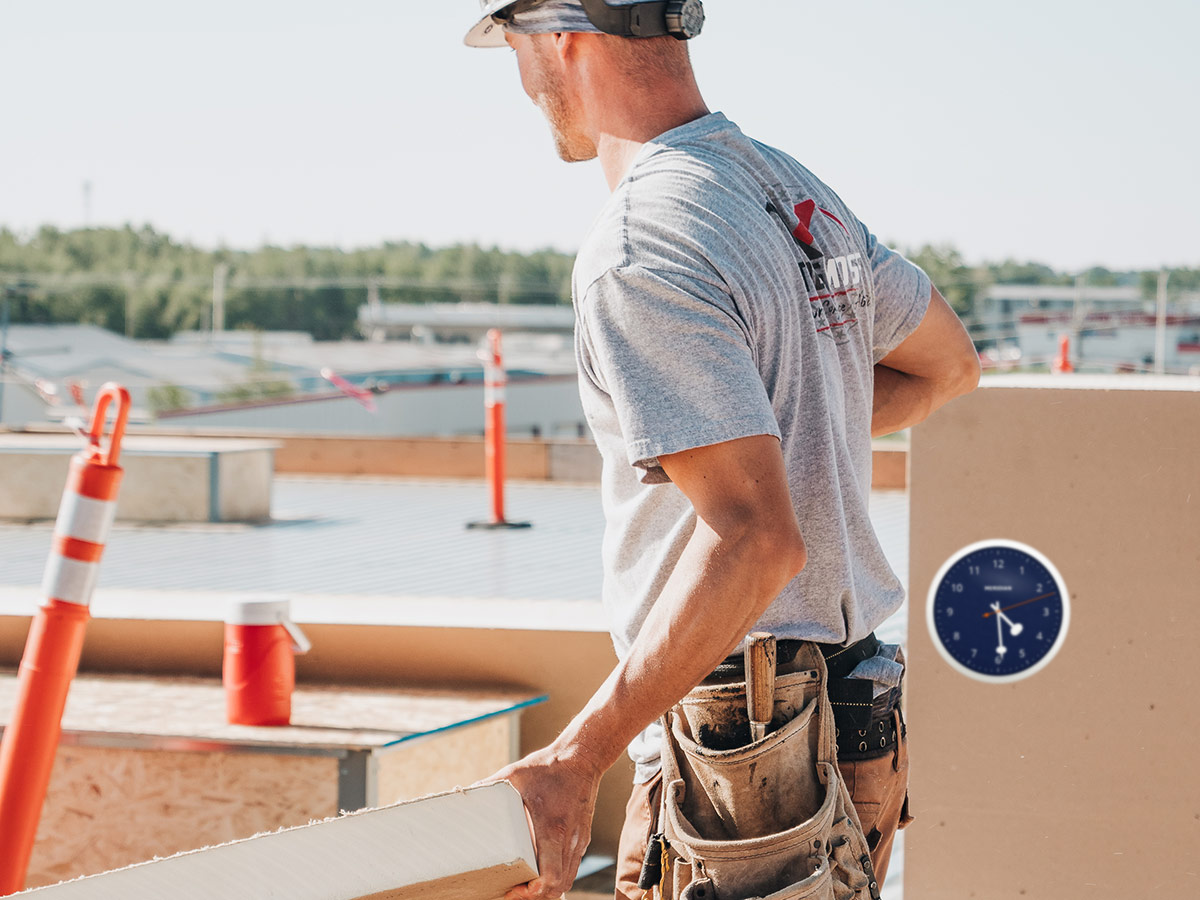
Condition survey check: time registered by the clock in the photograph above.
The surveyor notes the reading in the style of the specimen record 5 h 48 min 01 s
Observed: 4 h 29 min 12 s
